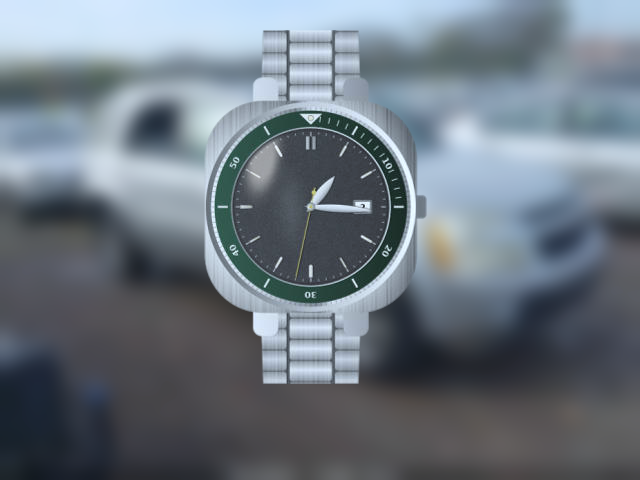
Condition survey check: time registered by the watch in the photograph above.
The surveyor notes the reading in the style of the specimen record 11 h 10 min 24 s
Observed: 1 h 15 min 32 s
